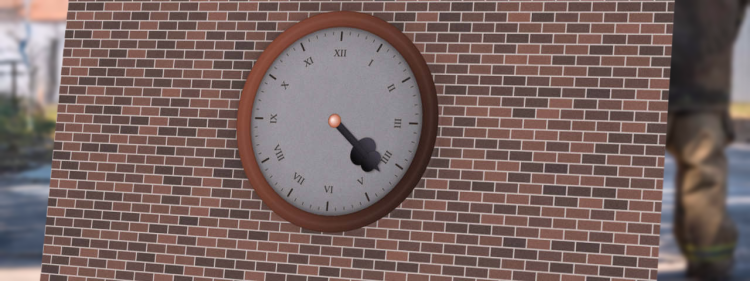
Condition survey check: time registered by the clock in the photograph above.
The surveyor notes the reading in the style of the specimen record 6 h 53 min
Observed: 4 h 22 min
